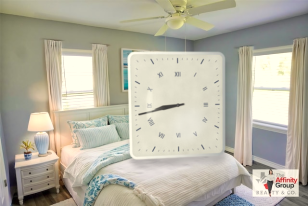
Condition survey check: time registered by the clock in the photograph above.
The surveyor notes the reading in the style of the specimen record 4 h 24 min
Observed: 8 h 43 min
